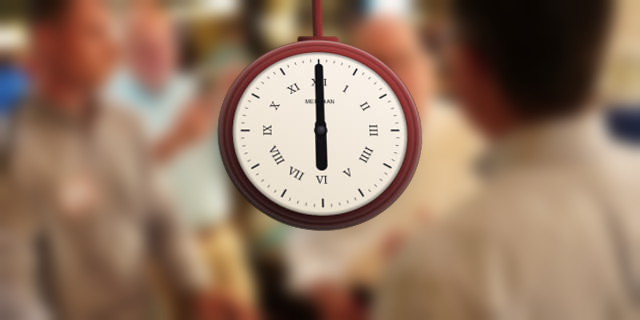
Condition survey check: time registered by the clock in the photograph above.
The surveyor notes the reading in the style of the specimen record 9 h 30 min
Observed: 6 h 00 min
